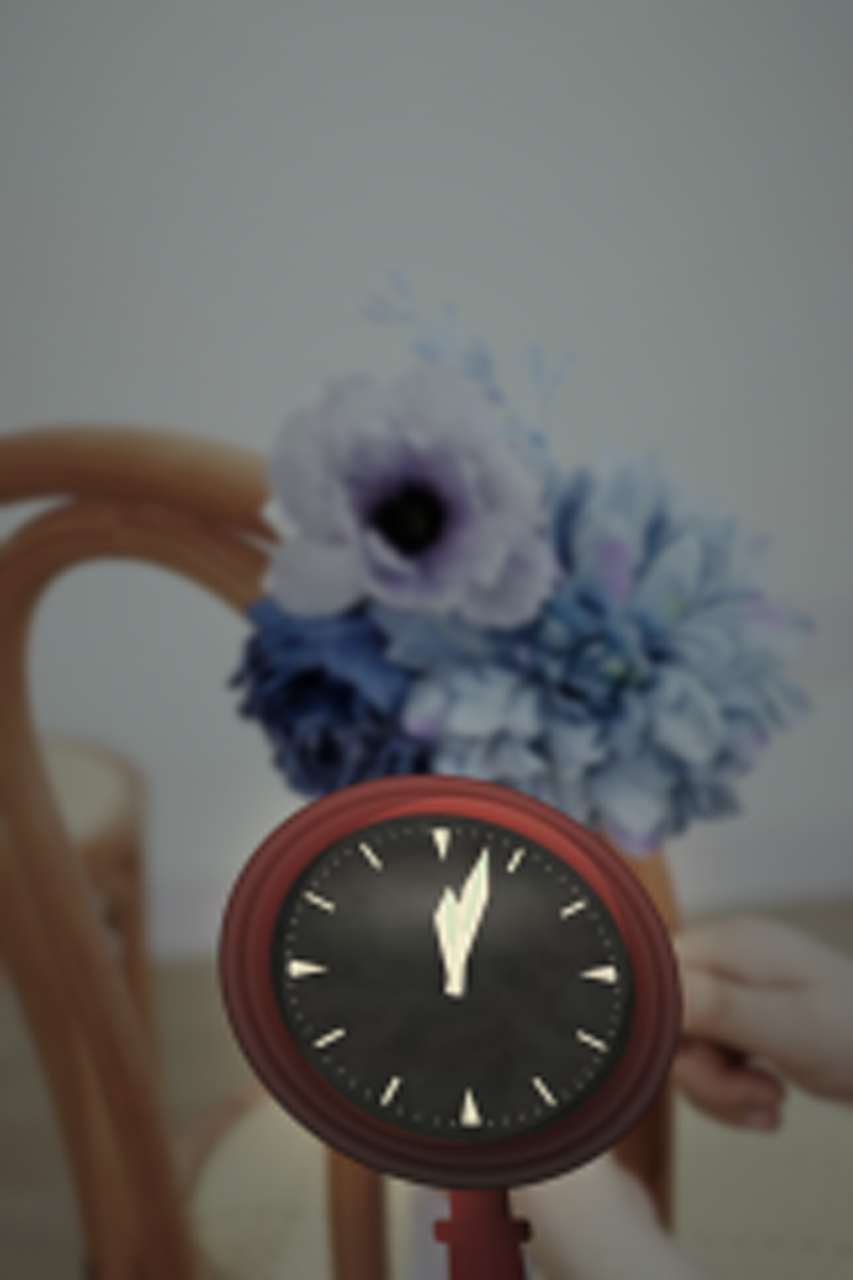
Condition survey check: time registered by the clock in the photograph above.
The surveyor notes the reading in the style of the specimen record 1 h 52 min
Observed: 12 h 03 min
